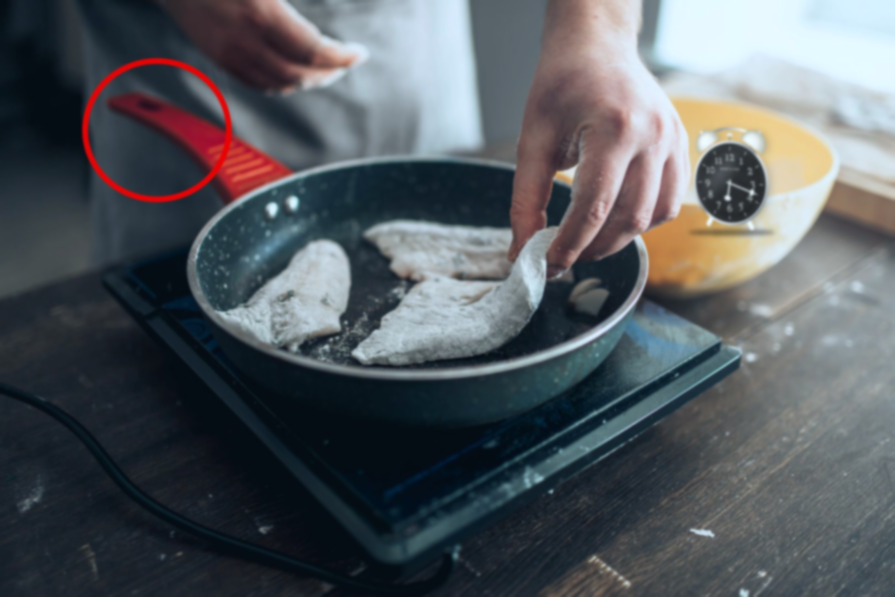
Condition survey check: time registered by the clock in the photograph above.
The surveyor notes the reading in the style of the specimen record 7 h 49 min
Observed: 6 h 18 min
